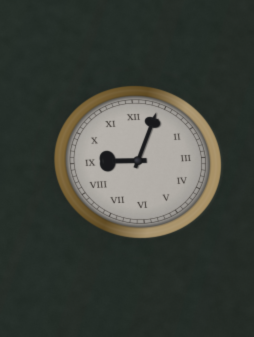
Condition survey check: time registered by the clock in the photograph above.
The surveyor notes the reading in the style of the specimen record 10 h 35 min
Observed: 9 h 04 min
